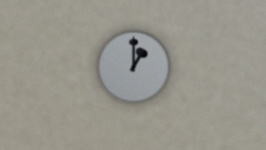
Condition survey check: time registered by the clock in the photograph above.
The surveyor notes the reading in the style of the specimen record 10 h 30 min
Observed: 1 h 00 min
